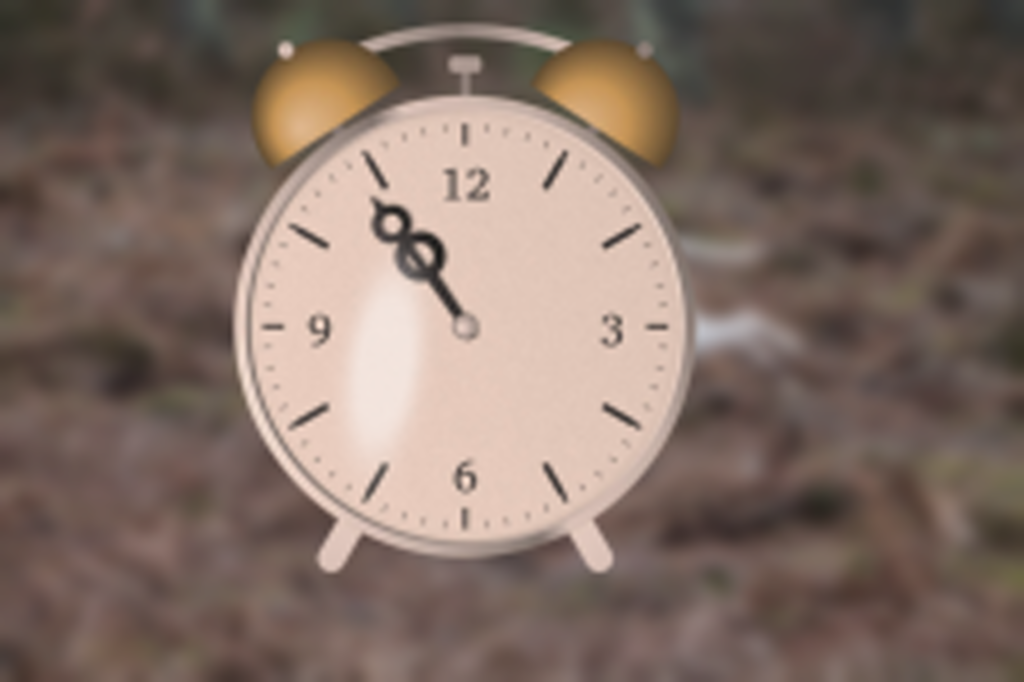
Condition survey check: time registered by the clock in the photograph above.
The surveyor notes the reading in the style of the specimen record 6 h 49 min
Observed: 10 h 54 min
